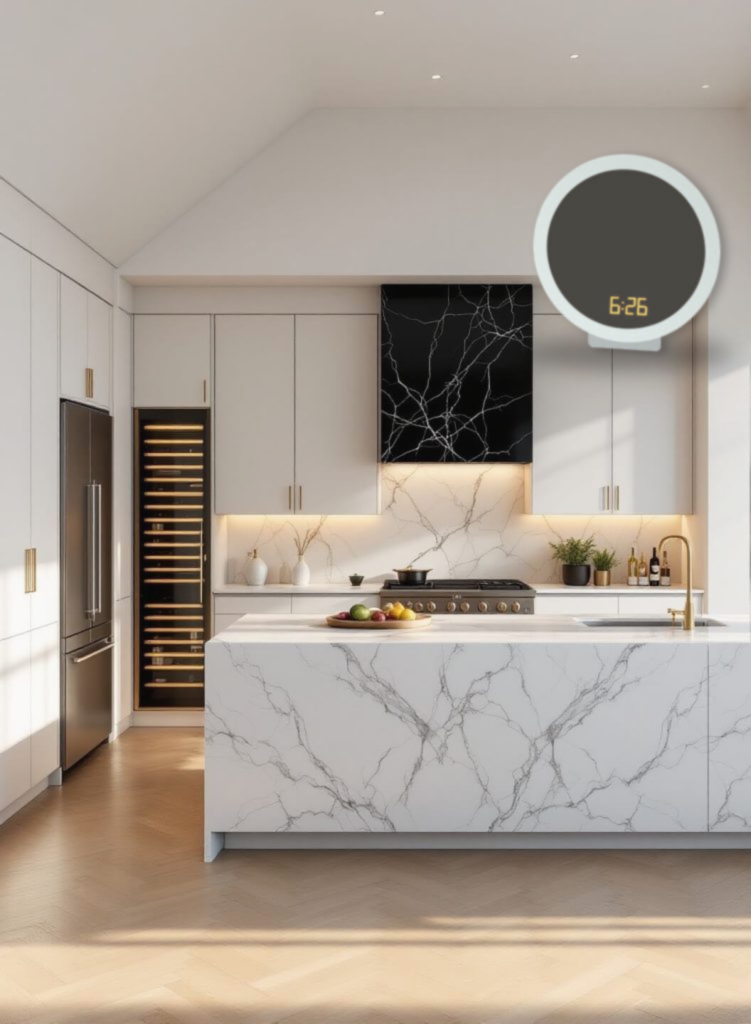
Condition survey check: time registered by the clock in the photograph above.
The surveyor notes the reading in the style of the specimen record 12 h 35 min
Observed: 6 h 26 min
